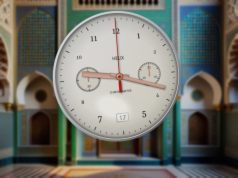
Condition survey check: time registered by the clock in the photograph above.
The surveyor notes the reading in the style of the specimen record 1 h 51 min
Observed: 9 h 18 min
